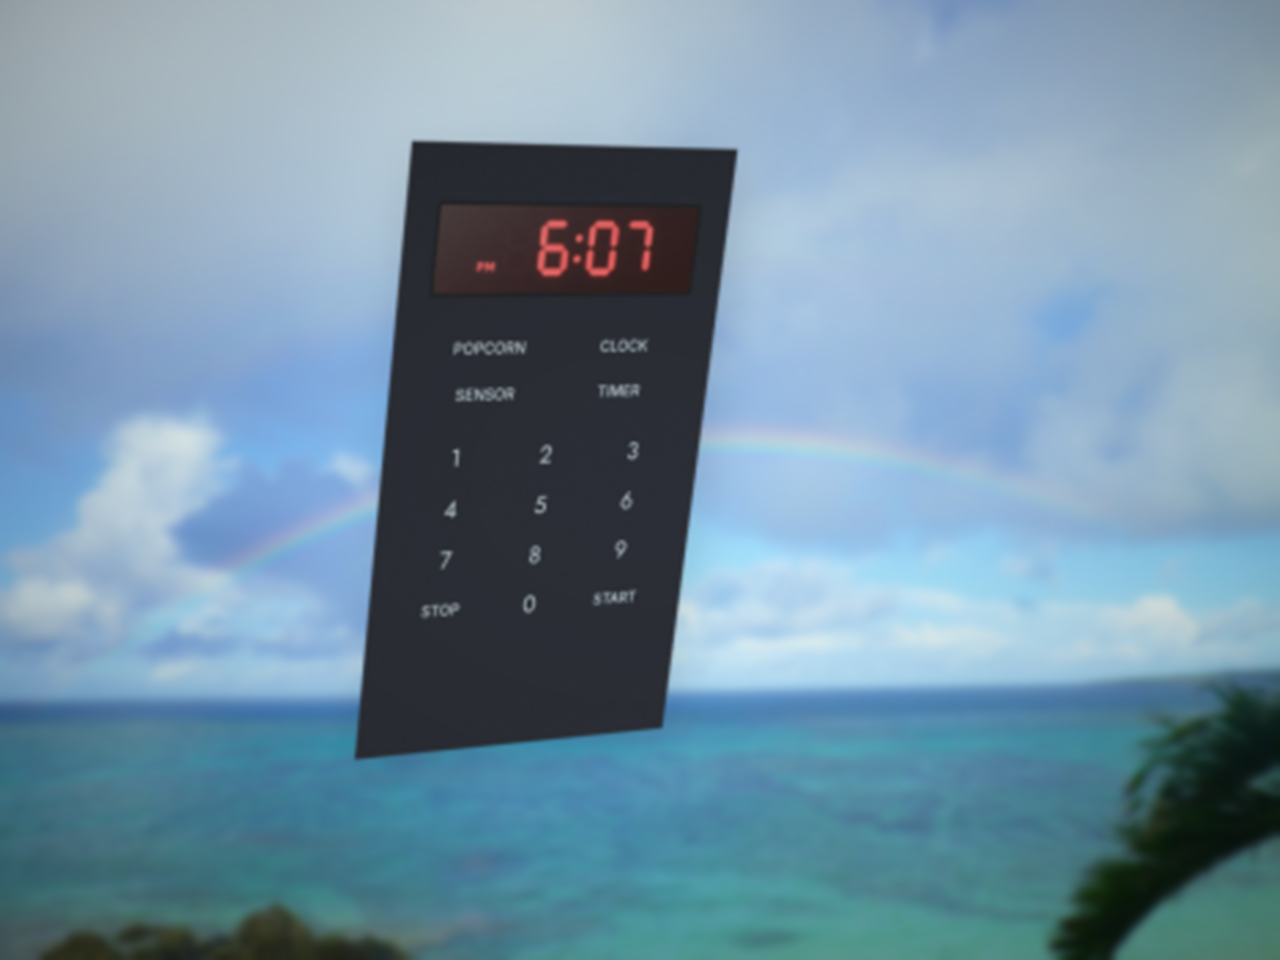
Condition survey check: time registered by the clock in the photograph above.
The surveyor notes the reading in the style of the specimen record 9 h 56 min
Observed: 6 h 07 min
